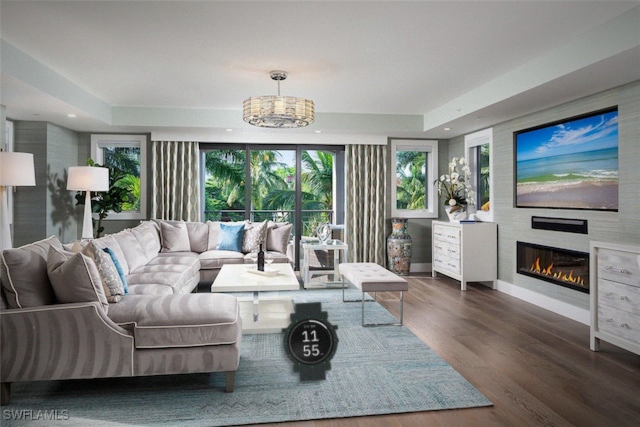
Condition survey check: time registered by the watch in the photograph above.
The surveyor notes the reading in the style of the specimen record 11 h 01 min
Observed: 11 h 55 min
